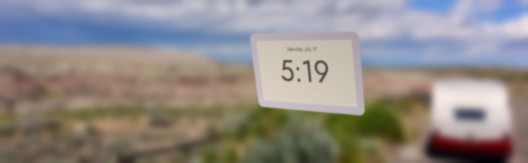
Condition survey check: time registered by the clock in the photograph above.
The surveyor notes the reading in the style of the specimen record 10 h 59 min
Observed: 5 h 19 min
